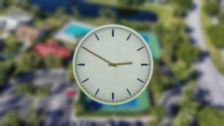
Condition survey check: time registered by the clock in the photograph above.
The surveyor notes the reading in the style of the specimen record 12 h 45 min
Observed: 2 h 50 min
